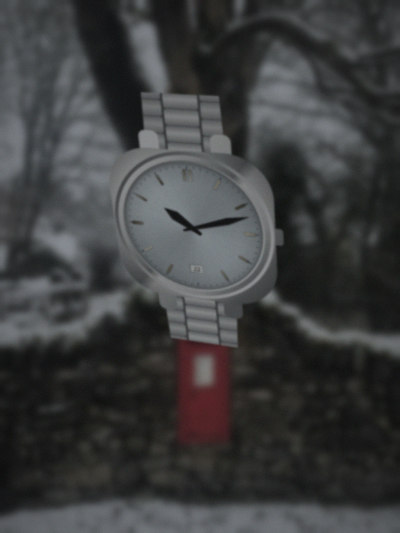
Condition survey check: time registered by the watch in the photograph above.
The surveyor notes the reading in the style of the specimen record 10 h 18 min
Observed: 10 h 12 min
